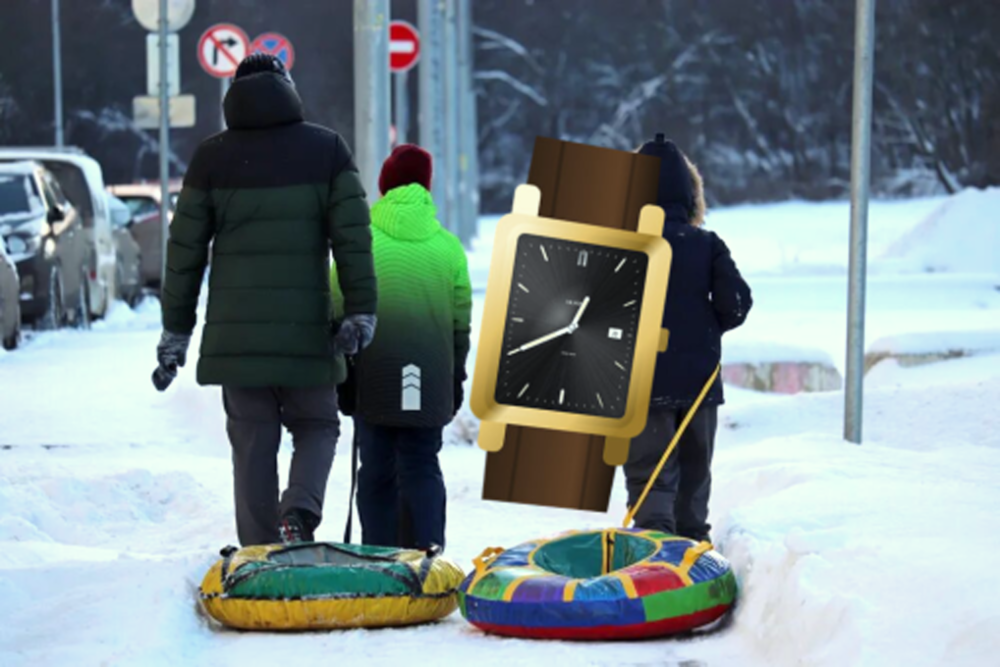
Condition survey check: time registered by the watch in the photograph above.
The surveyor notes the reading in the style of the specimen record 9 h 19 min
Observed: 12 h 40 min
